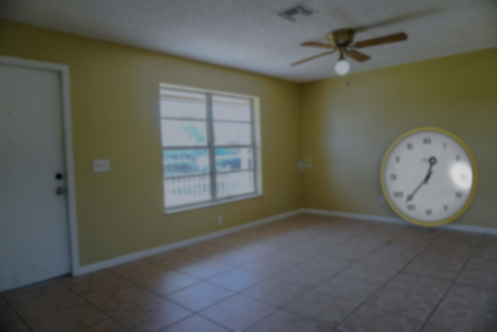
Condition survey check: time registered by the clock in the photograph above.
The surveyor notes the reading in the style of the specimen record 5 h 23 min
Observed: 12 h 37 min
